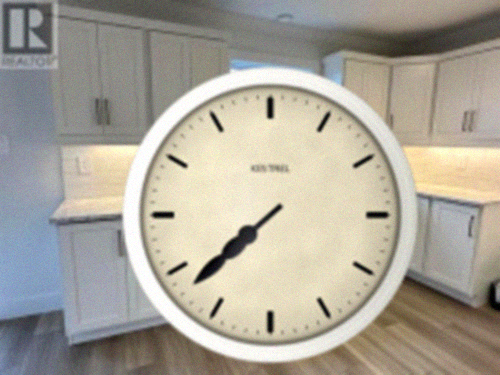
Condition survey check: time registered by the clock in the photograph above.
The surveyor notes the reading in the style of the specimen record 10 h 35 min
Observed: 7 h 38 min
